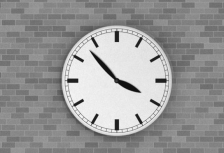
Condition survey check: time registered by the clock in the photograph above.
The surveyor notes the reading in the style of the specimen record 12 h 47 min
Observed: 3 h 53 min
